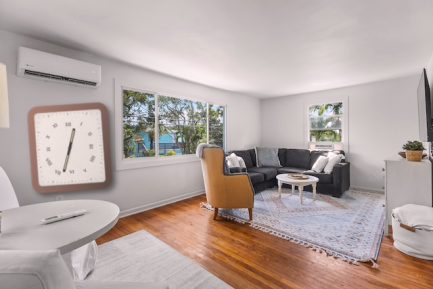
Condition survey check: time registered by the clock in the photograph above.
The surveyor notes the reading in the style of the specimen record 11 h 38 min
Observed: 12 h 33 min
